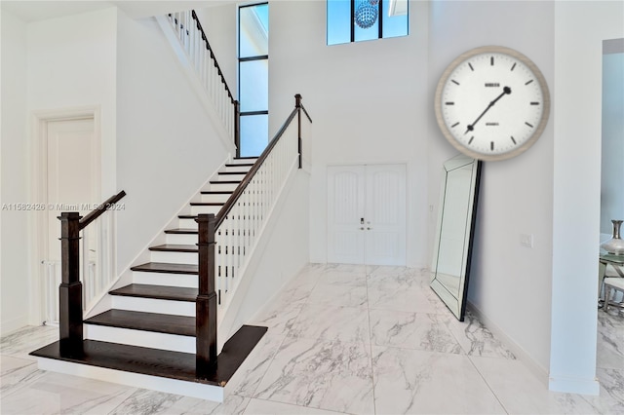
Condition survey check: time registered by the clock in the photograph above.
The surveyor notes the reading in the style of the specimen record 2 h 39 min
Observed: 1 h 37 min
